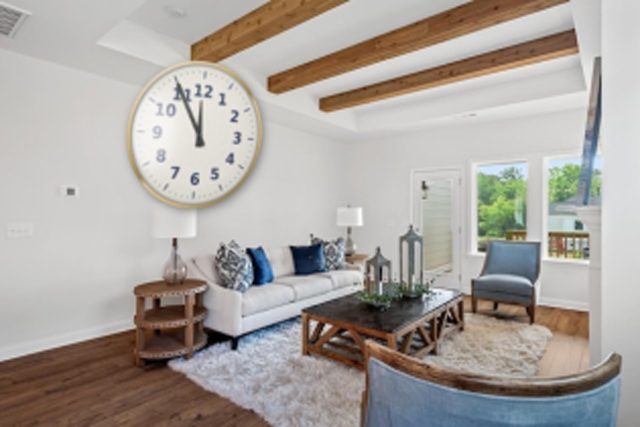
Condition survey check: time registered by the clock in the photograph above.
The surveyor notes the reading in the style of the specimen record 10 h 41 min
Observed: 11 h 55 min
